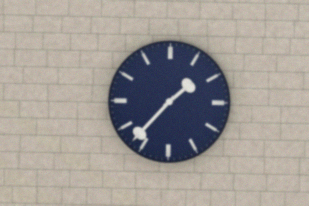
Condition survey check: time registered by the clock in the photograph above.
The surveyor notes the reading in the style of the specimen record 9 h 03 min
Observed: 1 h 37 min
